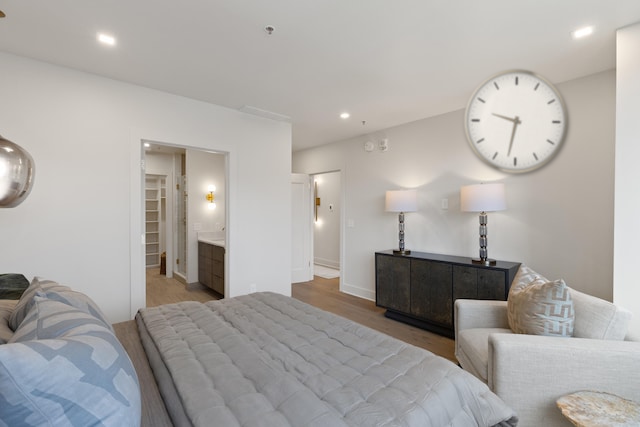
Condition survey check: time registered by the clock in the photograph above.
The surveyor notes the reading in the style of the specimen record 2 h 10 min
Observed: 9 h 32 min
